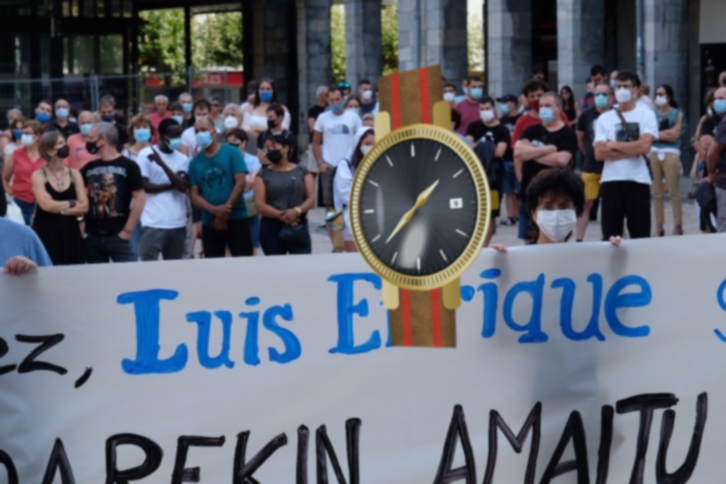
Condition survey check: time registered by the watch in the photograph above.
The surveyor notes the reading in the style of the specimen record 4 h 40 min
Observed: 1 h 38 min
